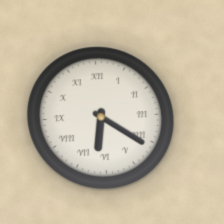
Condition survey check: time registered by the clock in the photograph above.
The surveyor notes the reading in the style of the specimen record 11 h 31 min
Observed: 6 h 21 min
